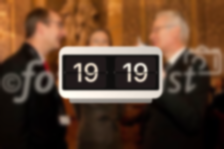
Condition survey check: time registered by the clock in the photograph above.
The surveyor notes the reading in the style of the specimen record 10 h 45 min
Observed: 19 h 19 min
